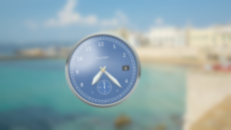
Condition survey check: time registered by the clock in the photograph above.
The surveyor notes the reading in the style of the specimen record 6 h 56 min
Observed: 7 h 23 min
